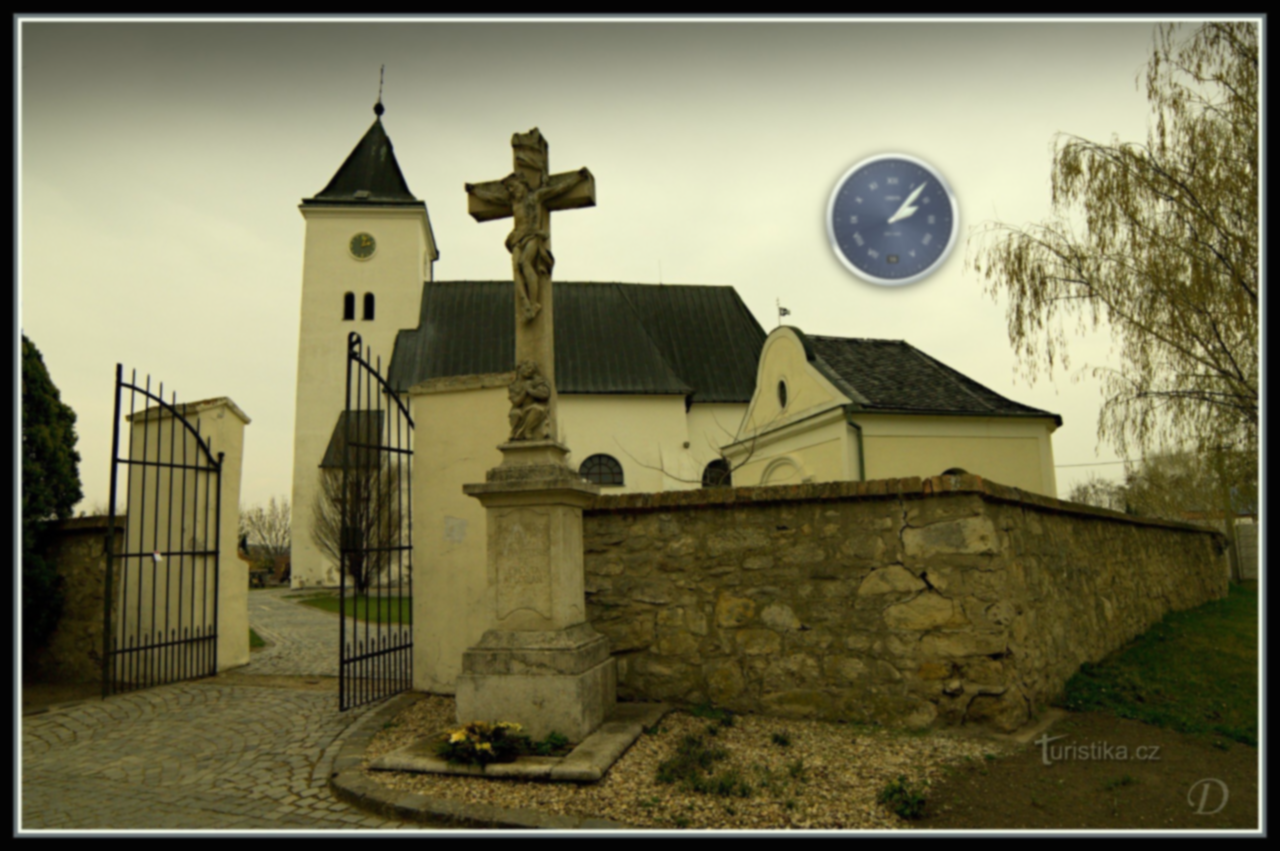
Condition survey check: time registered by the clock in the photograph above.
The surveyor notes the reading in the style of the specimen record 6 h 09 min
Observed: 2 h 07 min
